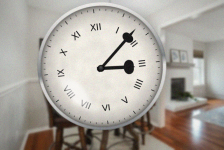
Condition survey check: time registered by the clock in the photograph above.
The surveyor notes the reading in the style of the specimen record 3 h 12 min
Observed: 3 h 08 min
